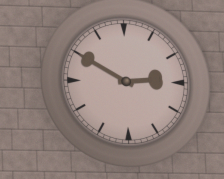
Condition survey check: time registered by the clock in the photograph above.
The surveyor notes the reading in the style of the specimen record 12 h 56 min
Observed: 2 h 50 min
